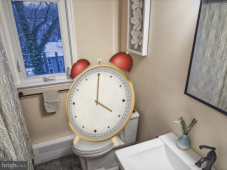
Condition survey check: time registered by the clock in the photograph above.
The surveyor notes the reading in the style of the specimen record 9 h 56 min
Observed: 4 h 00 min
